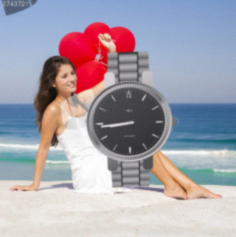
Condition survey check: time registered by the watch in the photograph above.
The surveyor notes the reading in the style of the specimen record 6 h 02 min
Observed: 8 h 44 min
